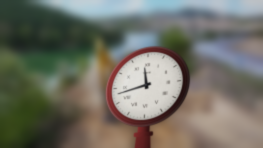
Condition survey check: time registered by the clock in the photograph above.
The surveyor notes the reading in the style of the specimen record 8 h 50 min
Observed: 11 h 43 min
